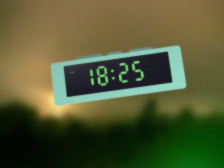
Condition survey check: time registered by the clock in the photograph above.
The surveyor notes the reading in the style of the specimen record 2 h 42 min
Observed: 18 h 25 min
